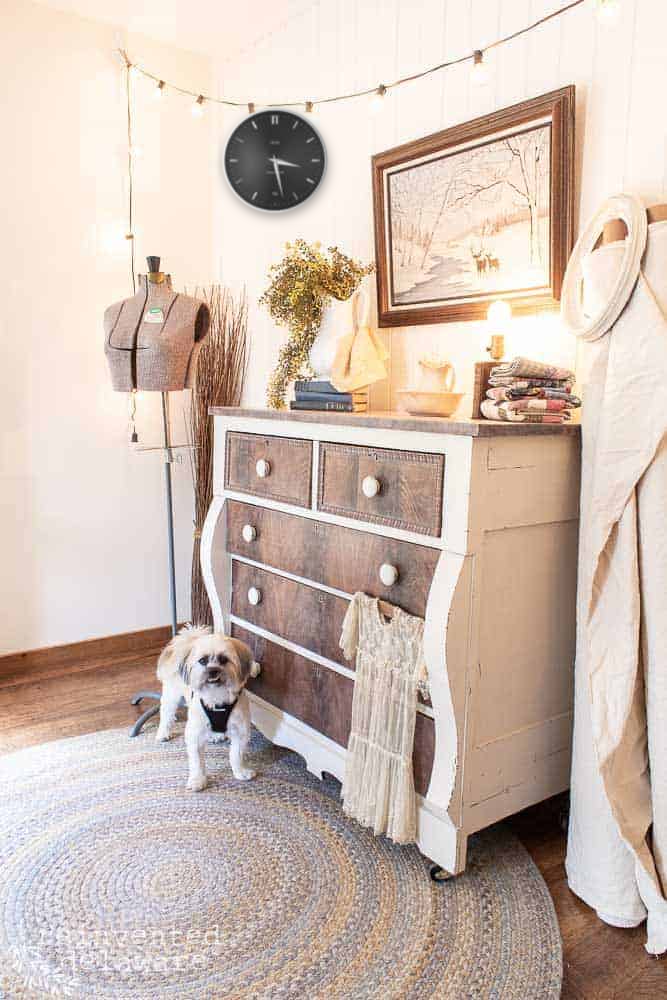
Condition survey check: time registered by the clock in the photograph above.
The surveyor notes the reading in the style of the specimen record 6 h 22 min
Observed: 3 h 28 min
